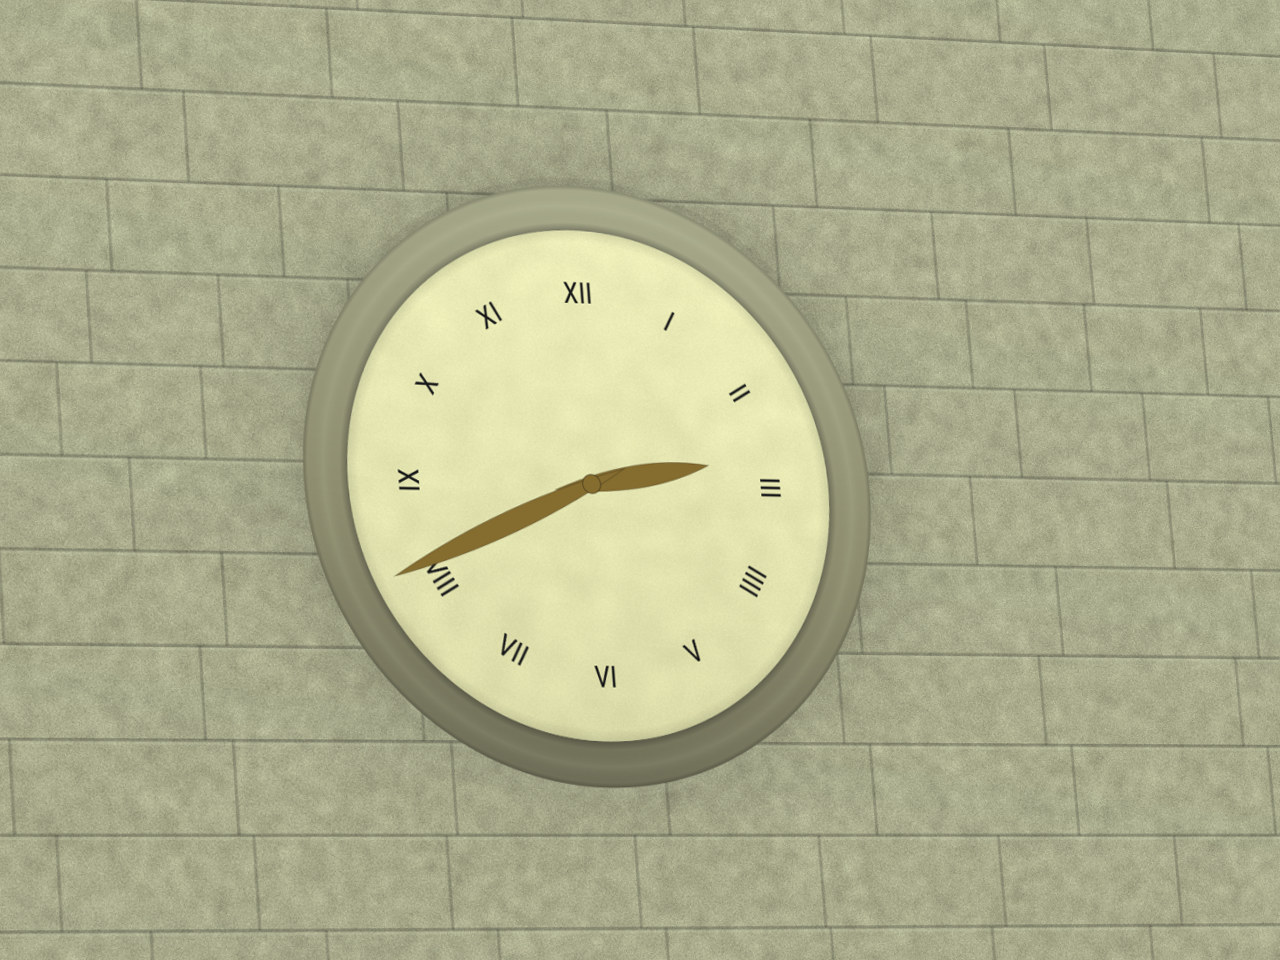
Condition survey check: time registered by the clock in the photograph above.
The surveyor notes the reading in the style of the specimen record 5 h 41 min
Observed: 2 h 41 min
